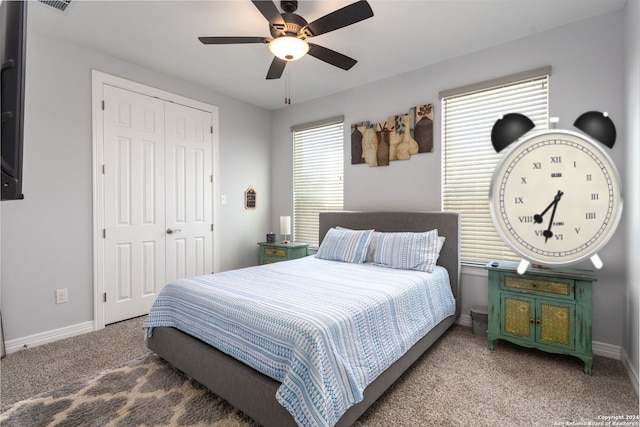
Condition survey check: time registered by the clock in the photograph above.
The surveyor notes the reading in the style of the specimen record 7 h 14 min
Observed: 7 h 33 min
